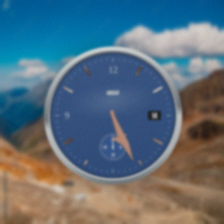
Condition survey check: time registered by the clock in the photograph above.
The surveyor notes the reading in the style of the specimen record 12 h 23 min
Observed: 5 h 26 min
